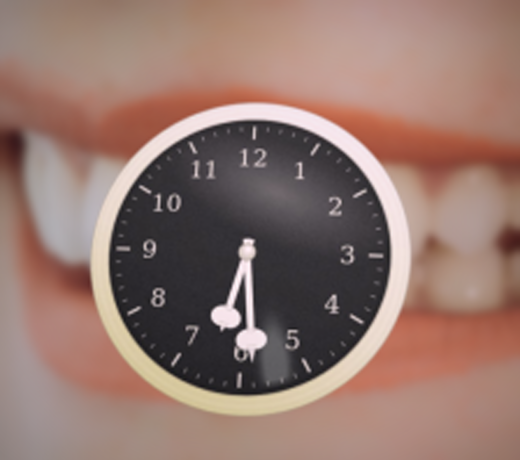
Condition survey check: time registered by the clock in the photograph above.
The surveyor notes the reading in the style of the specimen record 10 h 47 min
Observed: 6 h 29 min
